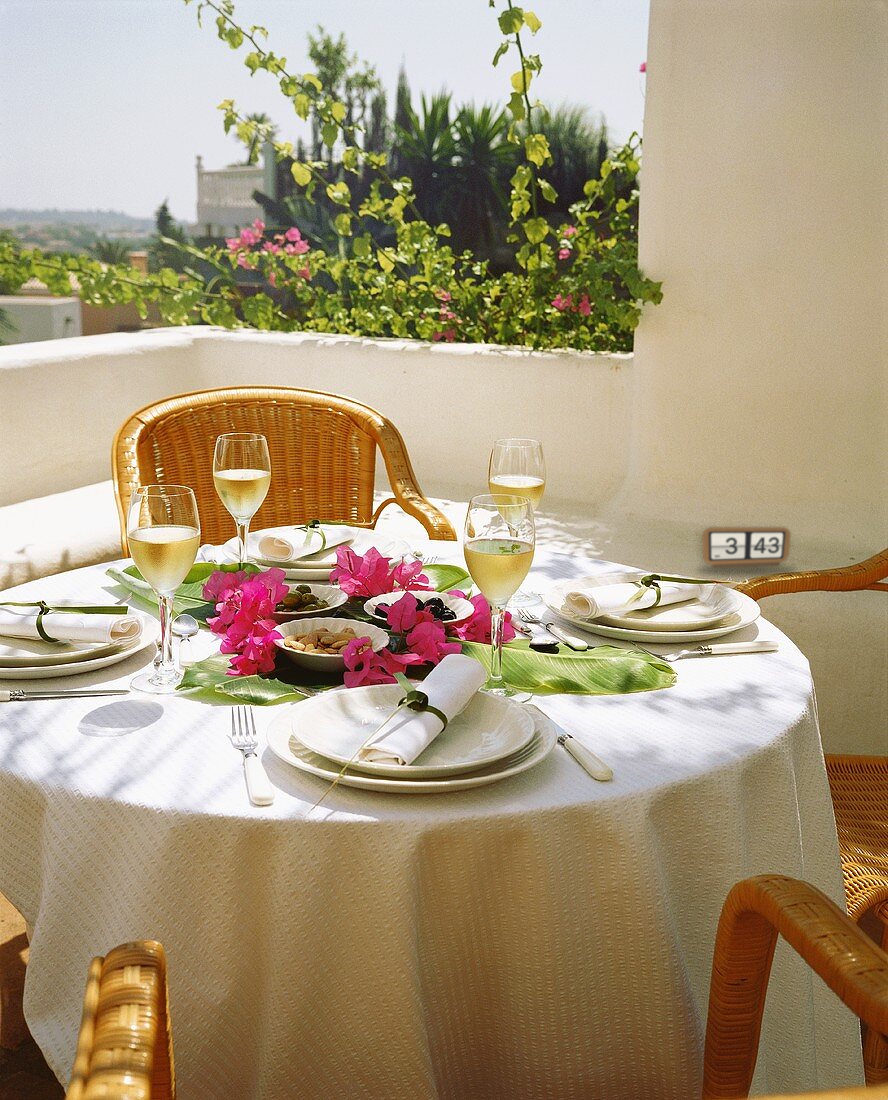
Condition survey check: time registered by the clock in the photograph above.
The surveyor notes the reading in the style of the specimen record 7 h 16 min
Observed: 3 h 43 min
